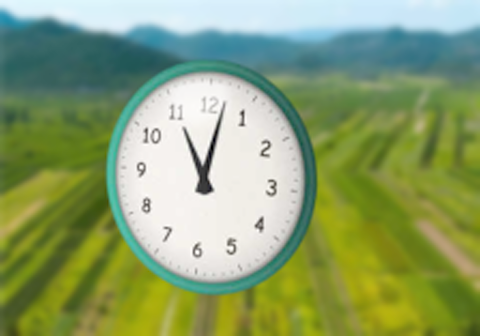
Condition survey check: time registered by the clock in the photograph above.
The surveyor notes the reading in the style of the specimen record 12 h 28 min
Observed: 11 h 02 min
